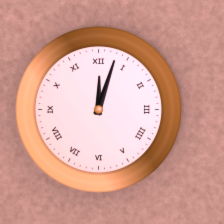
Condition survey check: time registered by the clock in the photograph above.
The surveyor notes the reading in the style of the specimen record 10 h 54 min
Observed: 12 h 03 min
